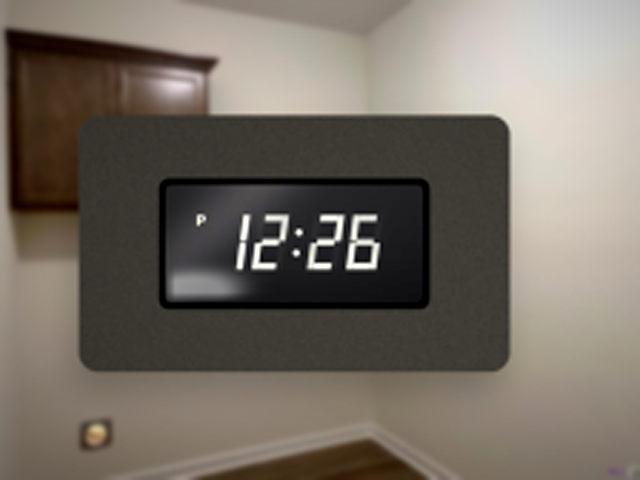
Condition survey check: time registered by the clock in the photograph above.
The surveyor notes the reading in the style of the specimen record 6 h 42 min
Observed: 12 h 26 min
